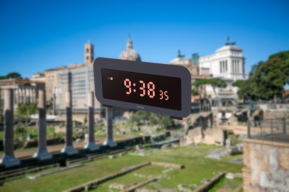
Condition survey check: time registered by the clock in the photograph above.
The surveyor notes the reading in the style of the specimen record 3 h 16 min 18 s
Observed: 9 h 38 min 35 s
